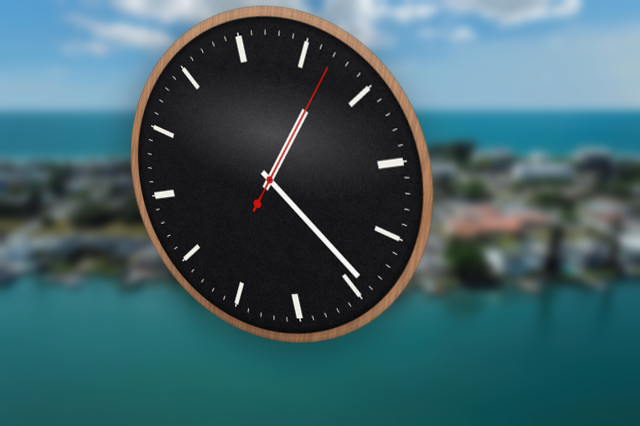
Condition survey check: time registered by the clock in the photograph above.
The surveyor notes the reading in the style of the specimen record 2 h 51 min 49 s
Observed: 1 h 24 min 07 s
